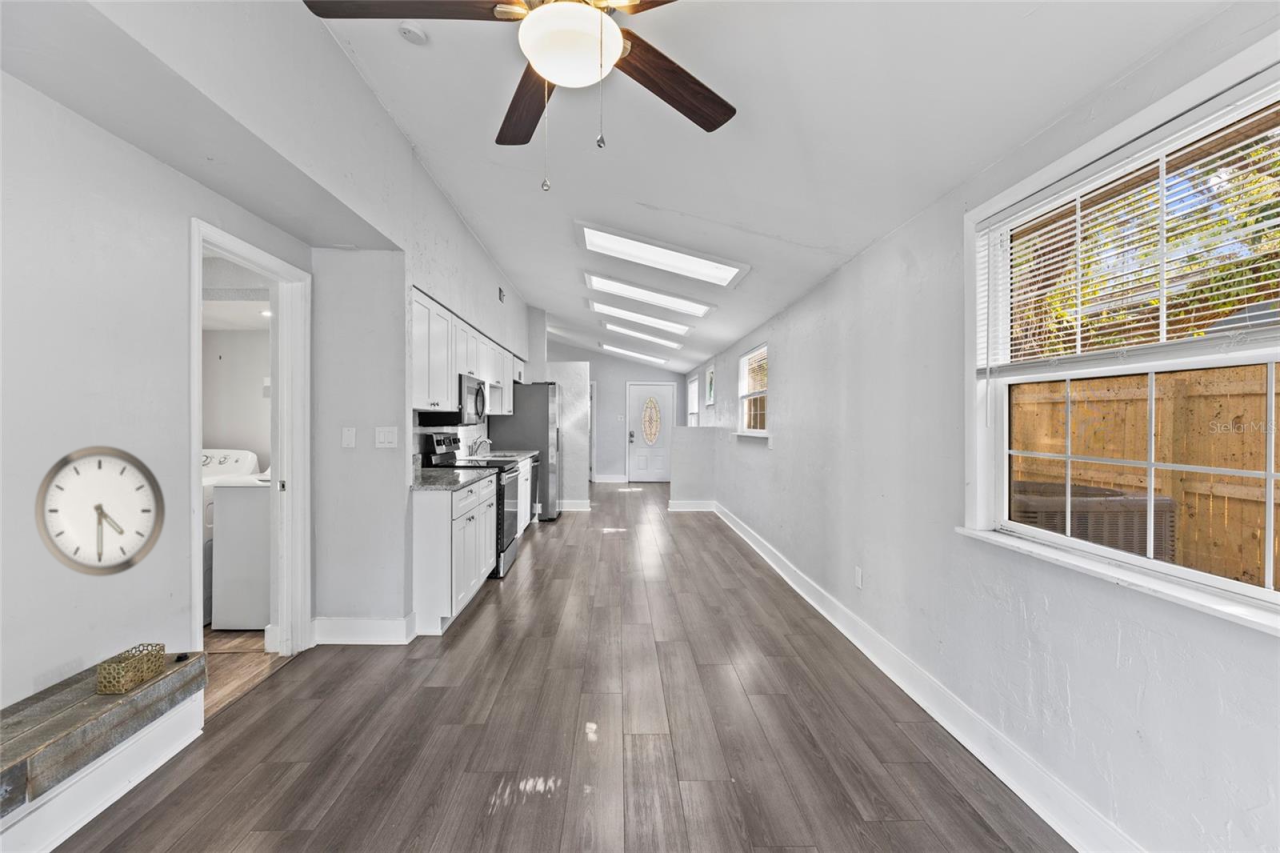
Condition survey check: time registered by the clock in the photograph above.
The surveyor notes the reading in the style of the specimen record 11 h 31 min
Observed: 4 h 30 min
